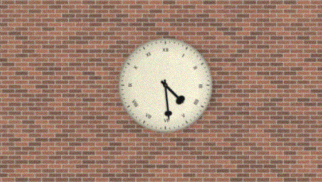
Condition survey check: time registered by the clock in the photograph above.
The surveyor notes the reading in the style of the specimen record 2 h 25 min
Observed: 4 h 29 min
